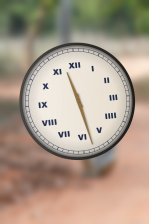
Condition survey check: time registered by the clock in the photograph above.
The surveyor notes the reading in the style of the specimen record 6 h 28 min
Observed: 11 h 28 min
